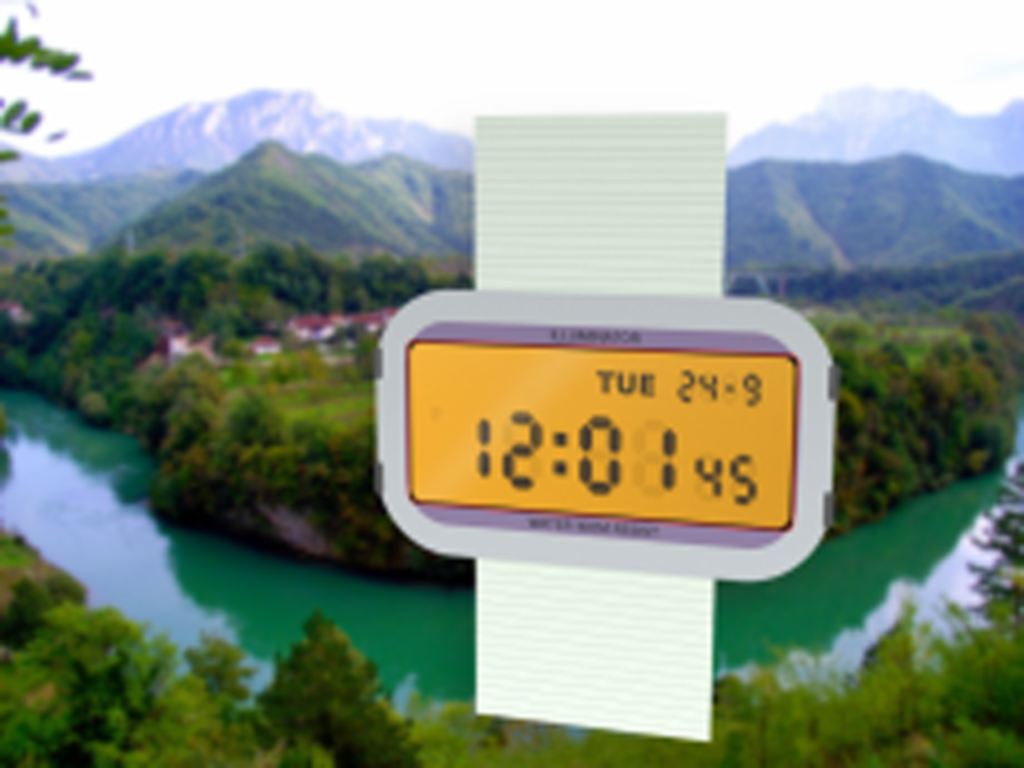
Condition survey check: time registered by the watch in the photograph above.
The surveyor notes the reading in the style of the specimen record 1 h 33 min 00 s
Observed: 12 h 01 min 45 s
